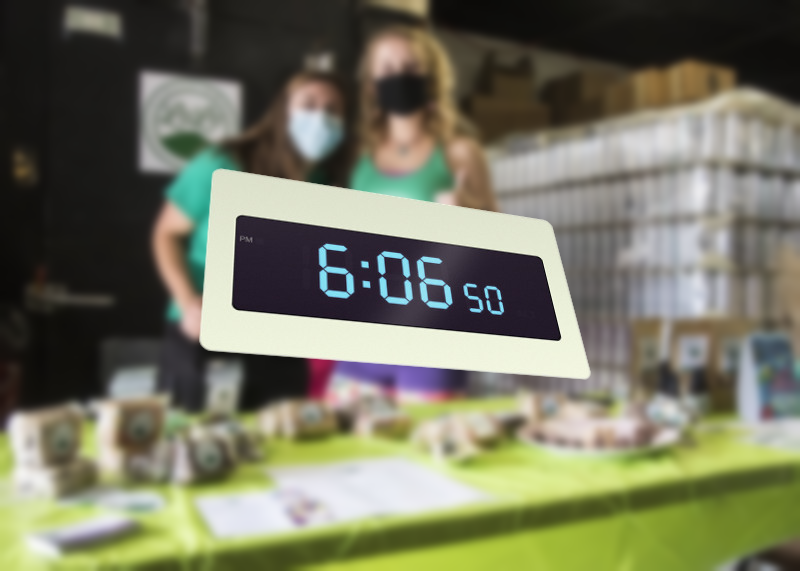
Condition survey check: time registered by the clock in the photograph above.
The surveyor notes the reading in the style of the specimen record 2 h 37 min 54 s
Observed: 6 h 06 min 50 s
